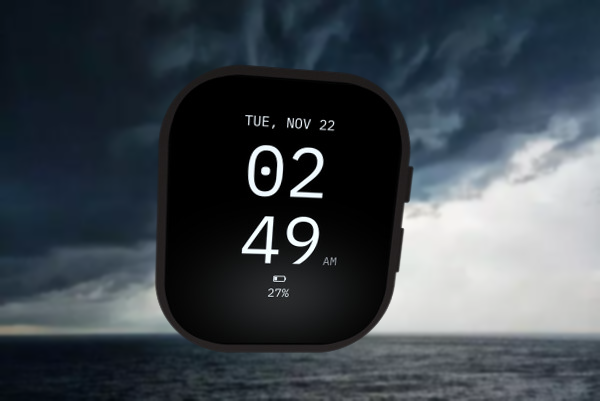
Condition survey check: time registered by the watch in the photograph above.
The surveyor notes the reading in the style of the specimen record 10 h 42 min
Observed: 2 h 49 min
